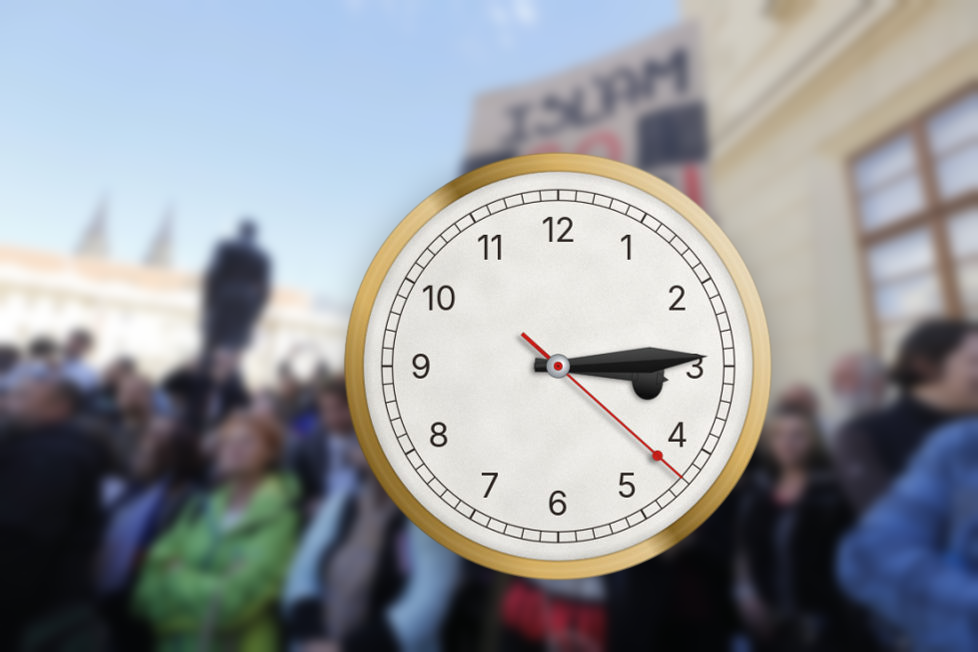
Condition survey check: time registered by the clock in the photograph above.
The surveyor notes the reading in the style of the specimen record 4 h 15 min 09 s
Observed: 3 h 14 min 22 s
